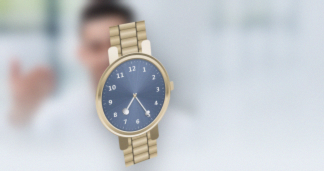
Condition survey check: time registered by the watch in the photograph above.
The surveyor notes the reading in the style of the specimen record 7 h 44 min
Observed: 7 h 25 min
